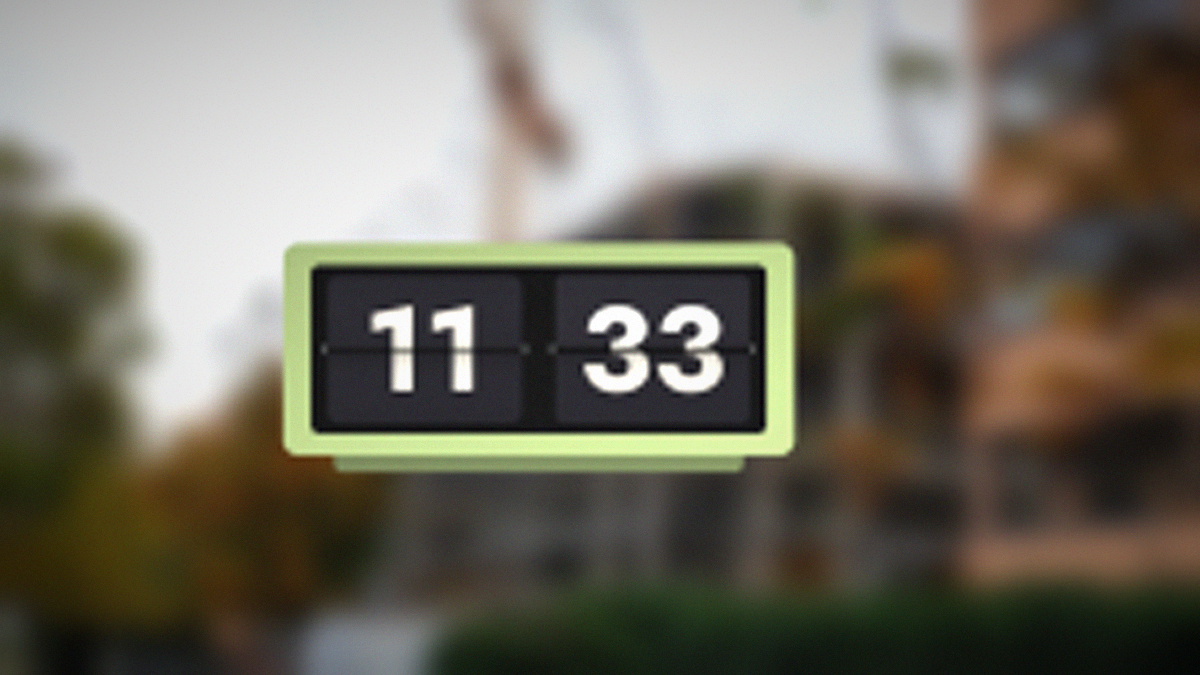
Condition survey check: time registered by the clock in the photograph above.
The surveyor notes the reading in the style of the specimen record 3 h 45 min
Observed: 11 h 33 min
